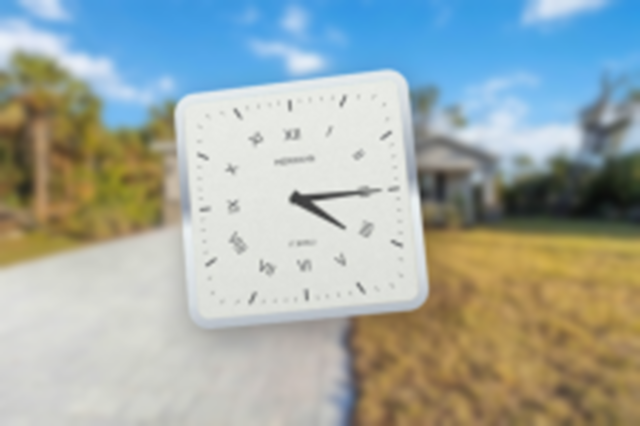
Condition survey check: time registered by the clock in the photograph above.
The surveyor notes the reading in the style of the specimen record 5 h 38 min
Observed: 4 h 15 min
